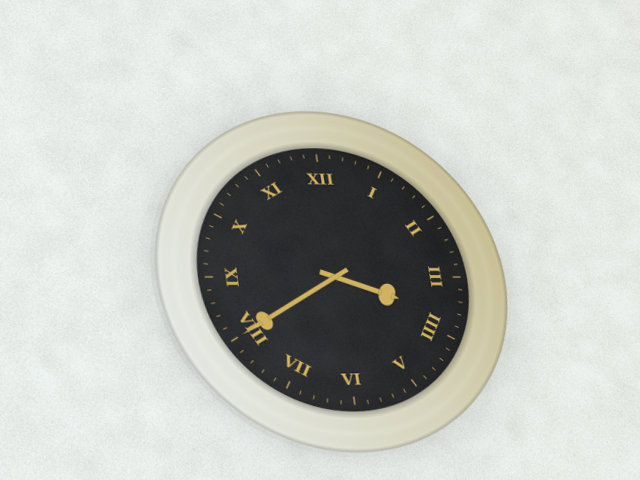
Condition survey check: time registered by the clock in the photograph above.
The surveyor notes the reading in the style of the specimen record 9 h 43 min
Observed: 3 h 40 min
